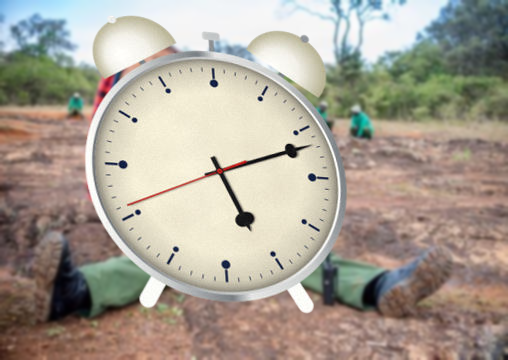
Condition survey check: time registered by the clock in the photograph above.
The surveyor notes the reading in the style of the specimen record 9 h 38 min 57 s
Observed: 5 h 11 min 41 s
